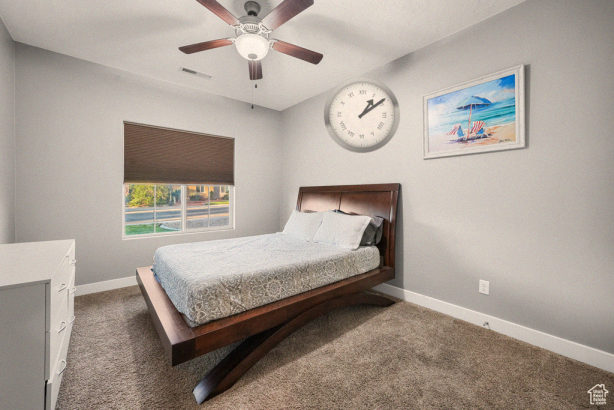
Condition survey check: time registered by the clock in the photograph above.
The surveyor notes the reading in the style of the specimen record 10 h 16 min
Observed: 1 h 09 min
